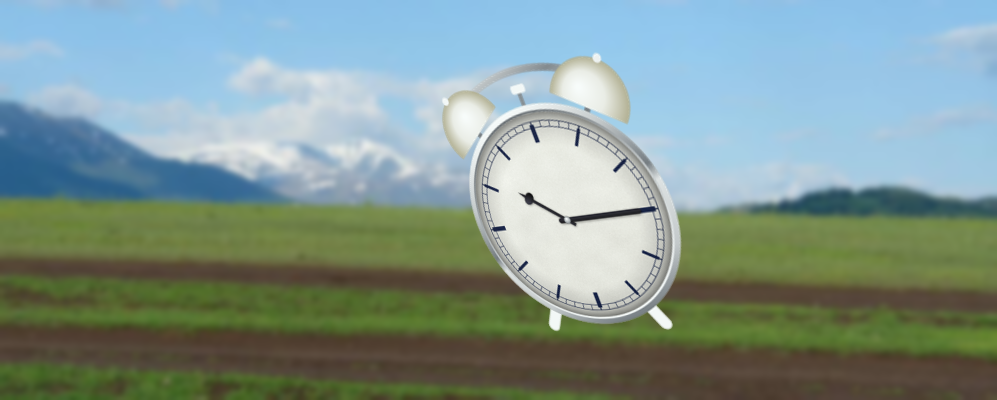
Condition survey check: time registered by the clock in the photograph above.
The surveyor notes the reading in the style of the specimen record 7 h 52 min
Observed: 10 h 15 min
